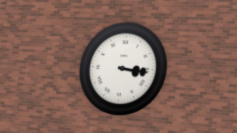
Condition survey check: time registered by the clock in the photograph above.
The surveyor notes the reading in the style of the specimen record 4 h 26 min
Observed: 3 h 16 min
